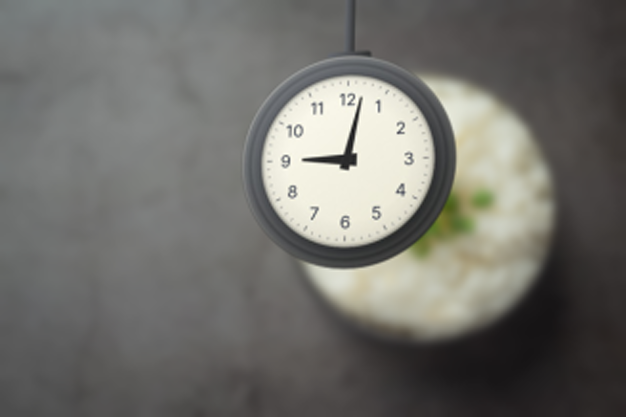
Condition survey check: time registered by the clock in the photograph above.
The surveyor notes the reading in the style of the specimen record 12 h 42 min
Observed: 9 h 02 min
